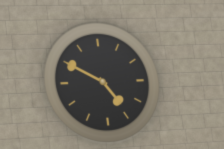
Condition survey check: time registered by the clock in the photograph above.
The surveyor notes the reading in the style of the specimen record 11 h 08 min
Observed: 4 h 50 min
